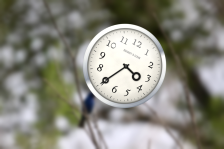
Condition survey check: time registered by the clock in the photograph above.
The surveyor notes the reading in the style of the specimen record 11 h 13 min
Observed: 3 h 35 min
